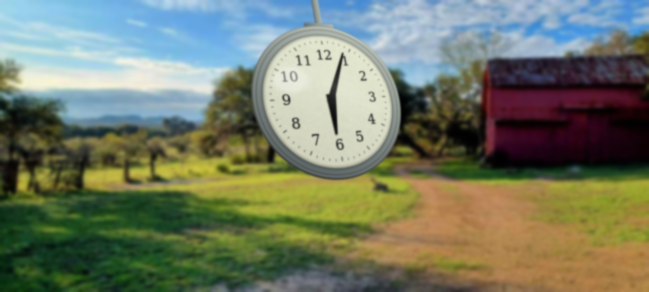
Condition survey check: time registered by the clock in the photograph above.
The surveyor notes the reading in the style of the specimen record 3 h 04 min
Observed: 6 h 04 min
